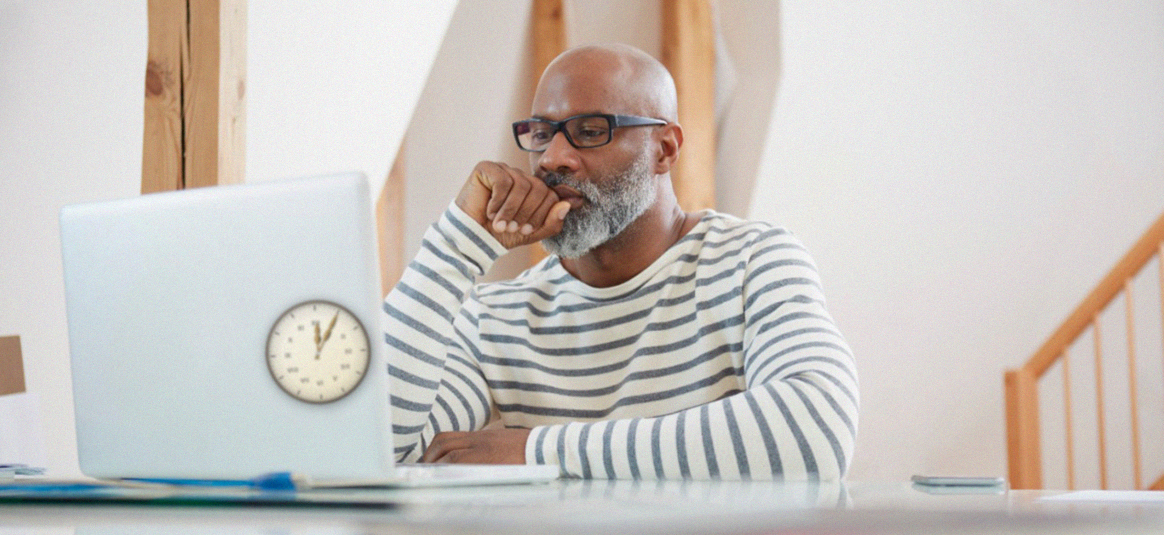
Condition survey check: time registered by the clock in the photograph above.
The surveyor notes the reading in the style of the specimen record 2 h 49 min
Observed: 12 h 05 min
